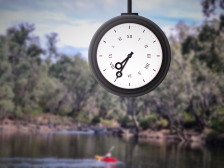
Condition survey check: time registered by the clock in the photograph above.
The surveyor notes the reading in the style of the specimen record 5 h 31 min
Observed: 7 h 35 min
